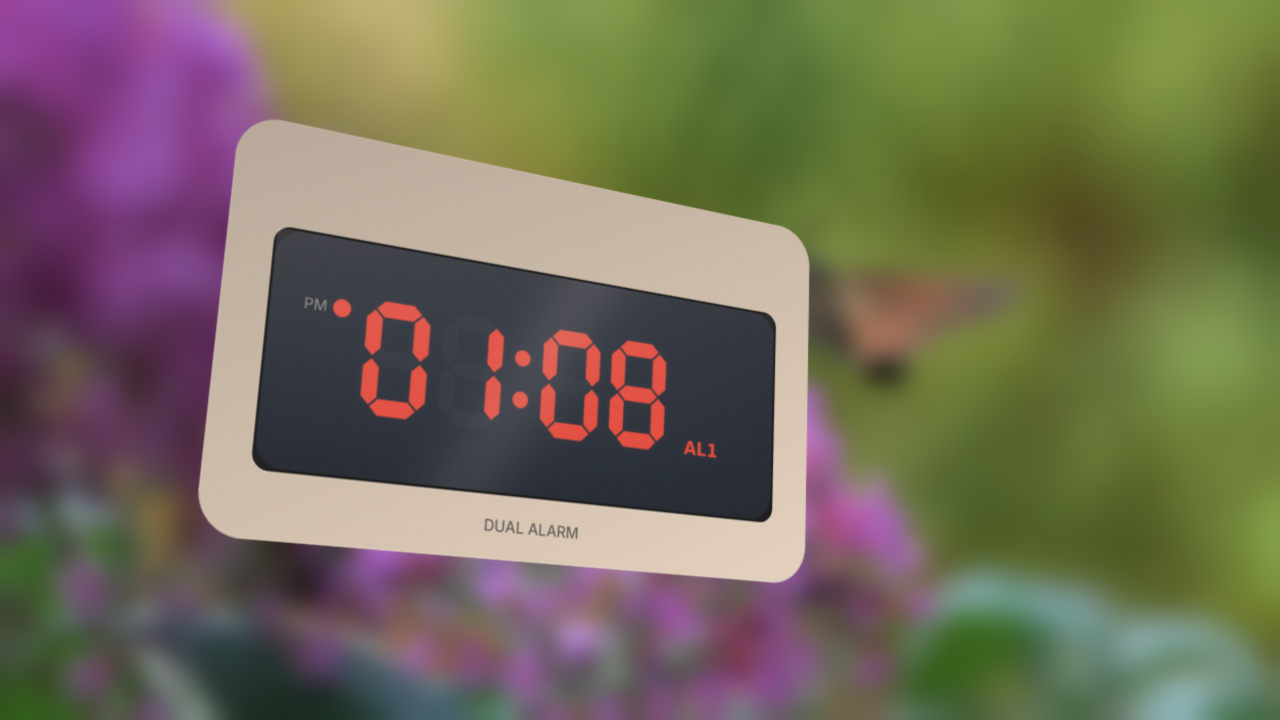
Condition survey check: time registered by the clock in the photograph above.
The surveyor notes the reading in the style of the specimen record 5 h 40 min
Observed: 1 h 08 min
